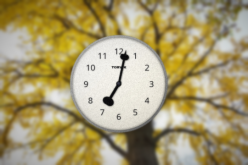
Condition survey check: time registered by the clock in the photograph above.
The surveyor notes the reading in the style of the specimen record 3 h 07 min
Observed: 7 h 02 min
